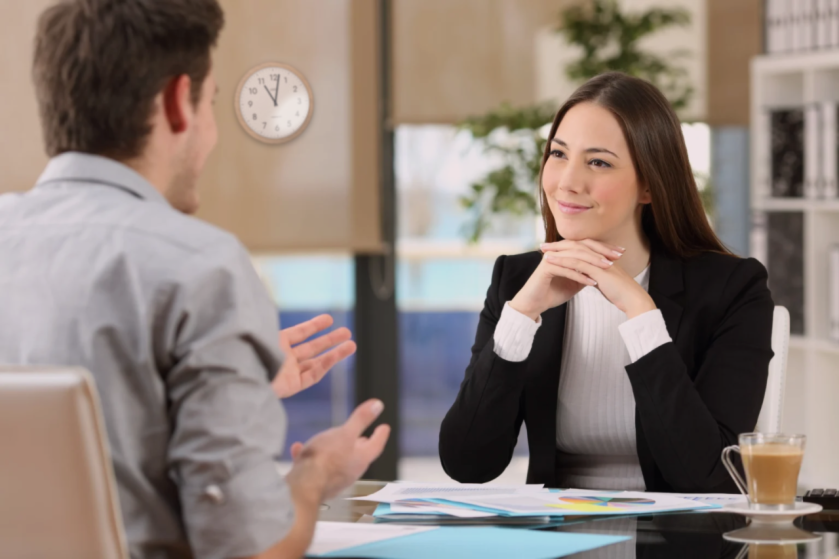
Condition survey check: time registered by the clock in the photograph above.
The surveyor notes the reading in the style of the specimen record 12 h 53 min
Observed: 11 h 02 min
